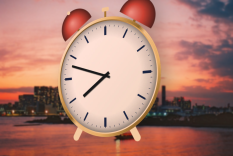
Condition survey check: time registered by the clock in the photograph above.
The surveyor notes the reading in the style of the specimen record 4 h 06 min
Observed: 7 h 48 min
